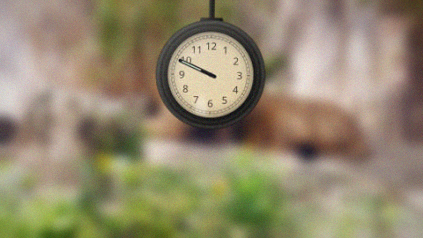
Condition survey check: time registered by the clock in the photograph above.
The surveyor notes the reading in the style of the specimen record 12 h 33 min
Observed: 9 h 49 min
